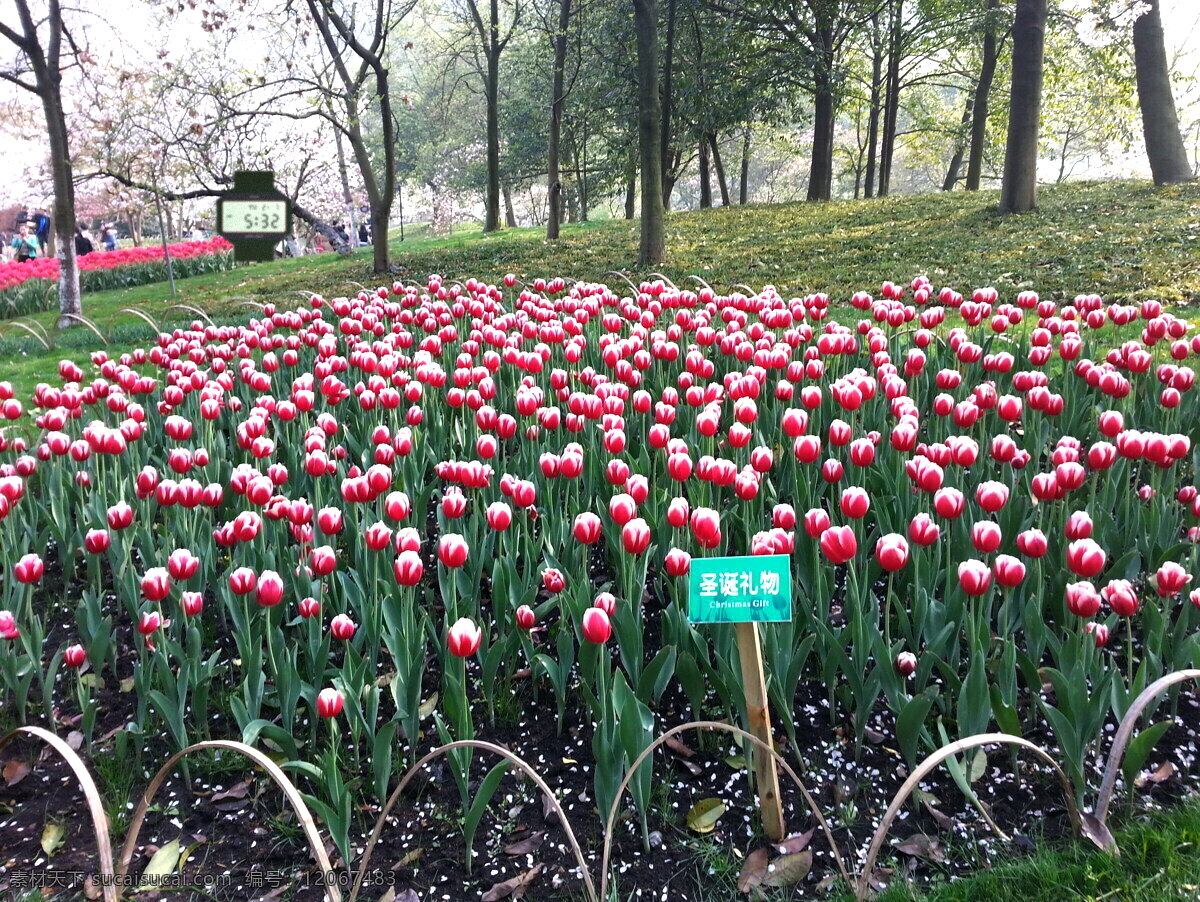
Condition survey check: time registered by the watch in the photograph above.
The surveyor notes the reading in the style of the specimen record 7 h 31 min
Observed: 5 h 32 min
